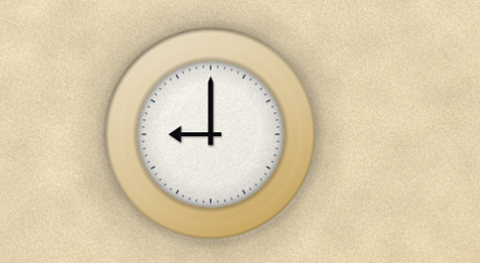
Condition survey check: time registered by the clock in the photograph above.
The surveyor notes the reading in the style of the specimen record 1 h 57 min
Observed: 9 h 00 min
